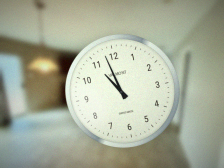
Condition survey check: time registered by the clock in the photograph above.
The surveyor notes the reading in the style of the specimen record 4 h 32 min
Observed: 10 h 58 min
